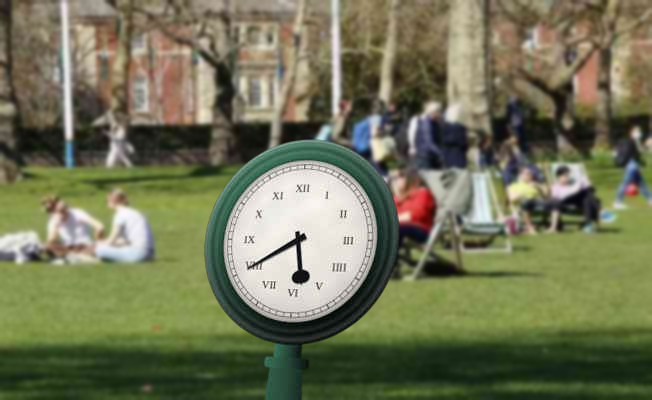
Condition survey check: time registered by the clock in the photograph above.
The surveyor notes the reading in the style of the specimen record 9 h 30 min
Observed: 5 h 40 min
